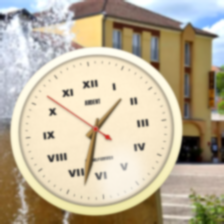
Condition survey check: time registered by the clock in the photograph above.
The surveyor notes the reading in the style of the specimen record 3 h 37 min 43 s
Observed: 1 h 32 min 52 s
